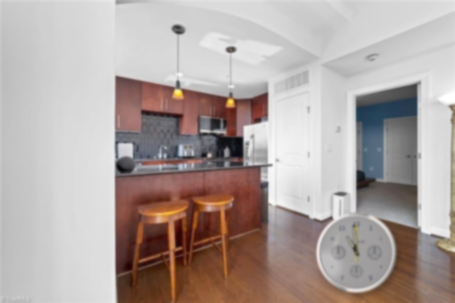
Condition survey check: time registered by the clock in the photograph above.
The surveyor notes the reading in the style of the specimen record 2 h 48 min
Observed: 10 h 59 min
